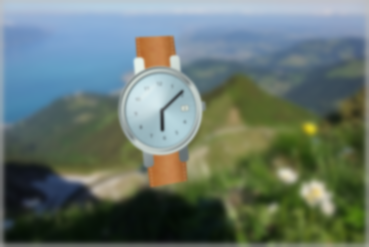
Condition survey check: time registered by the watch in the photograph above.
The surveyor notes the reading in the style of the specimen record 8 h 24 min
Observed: 6 h 09 min
